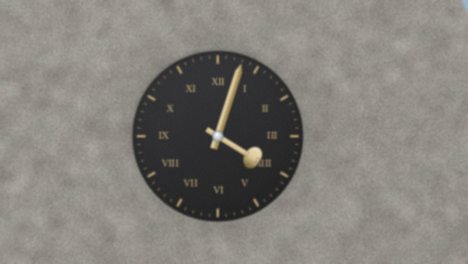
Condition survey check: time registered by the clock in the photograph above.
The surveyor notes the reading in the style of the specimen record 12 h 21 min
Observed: 4 h 03 min
